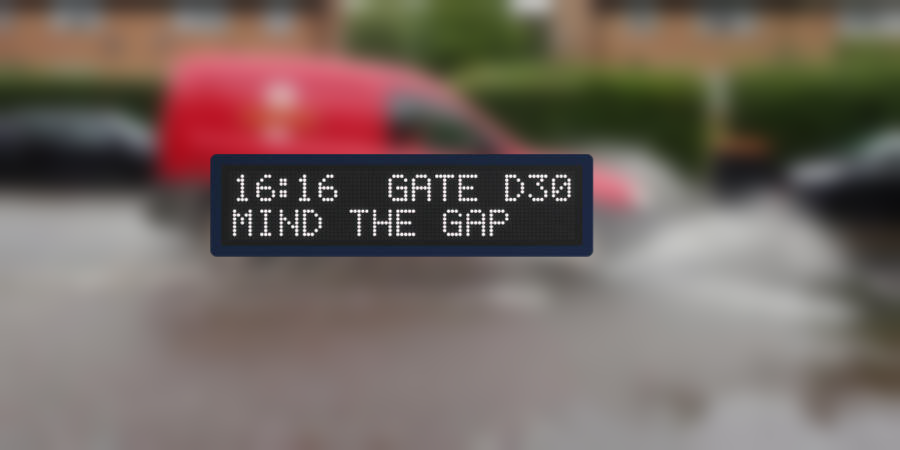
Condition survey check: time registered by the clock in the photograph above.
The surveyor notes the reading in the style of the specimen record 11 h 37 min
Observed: 16 h 16 min
